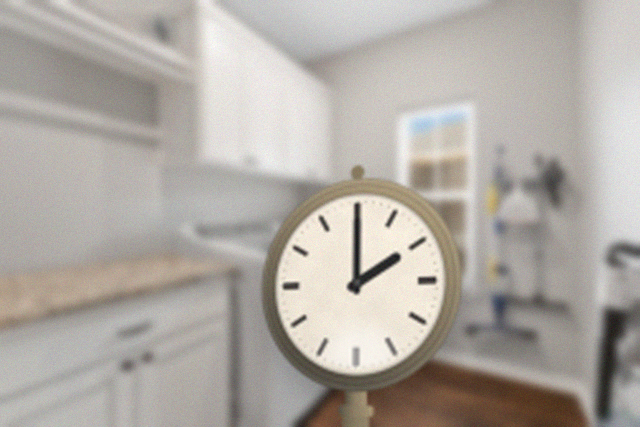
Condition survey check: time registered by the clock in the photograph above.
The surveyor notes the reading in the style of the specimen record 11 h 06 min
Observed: 2 h 00 min
